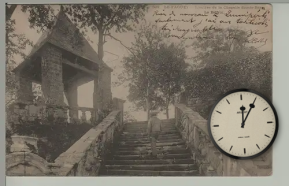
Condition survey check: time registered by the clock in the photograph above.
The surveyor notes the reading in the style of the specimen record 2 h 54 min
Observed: 12 h 05 min
